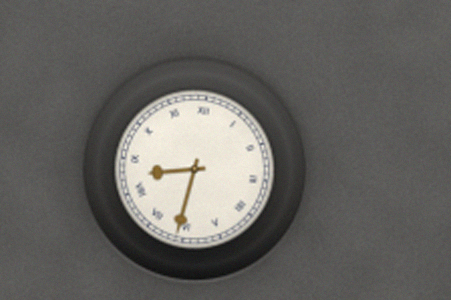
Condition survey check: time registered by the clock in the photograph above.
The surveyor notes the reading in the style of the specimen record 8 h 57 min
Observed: 8 h 31 min
